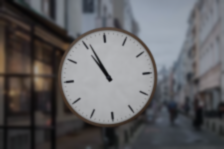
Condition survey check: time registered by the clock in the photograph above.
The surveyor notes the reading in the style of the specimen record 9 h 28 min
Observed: 10 h 56 min
